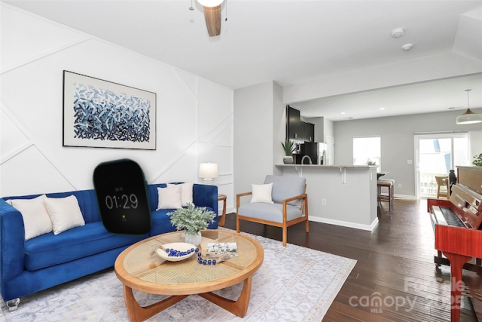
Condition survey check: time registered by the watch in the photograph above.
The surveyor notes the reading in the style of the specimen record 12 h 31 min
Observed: 1 h 29 min
